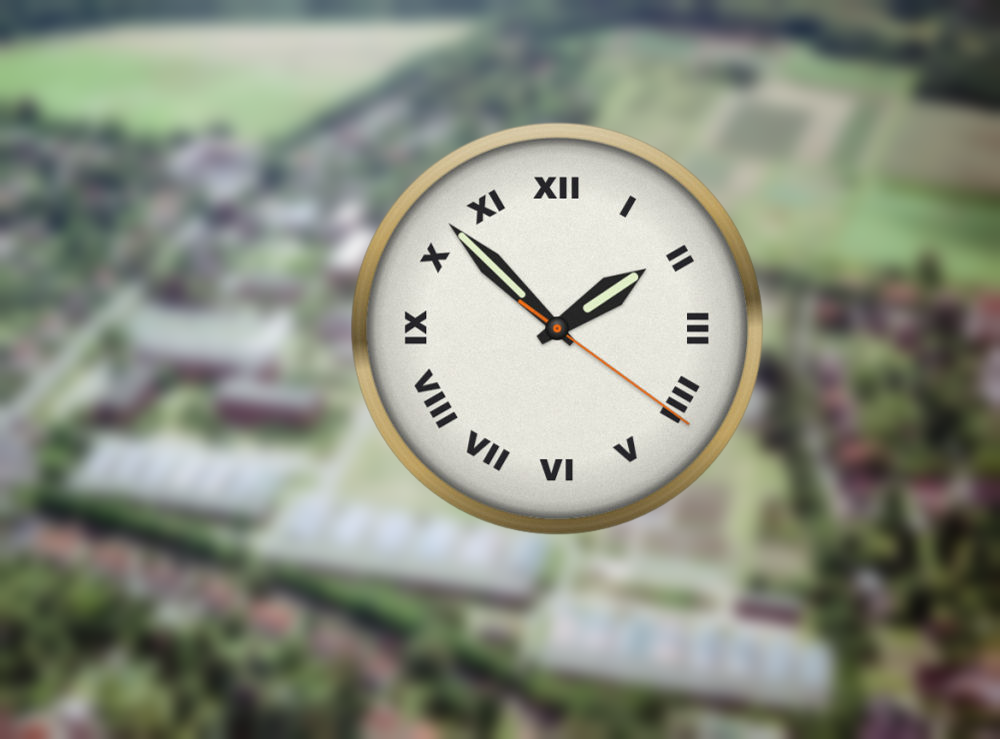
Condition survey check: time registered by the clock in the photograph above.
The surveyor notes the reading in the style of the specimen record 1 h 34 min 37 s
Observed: 1 h 52 min 21 s
